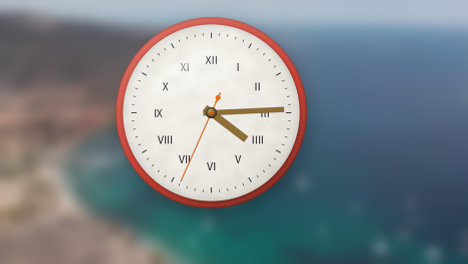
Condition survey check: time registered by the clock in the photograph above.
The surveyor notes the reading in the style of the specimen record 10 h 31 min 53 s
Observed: 4 h 14 min 34 s
